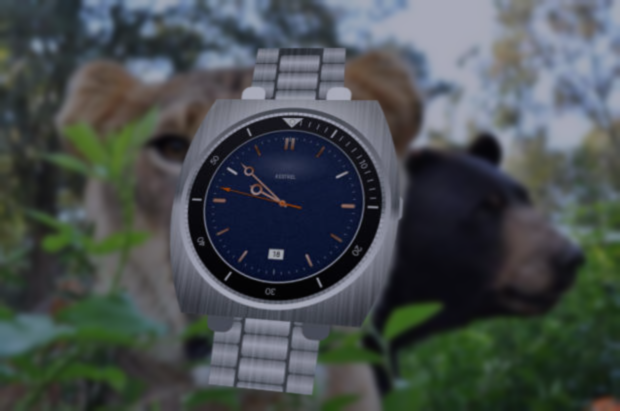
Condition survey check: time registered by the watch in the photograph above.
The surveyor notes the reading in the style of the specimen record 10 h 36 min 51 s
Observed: 9 h 51 min 47 s
